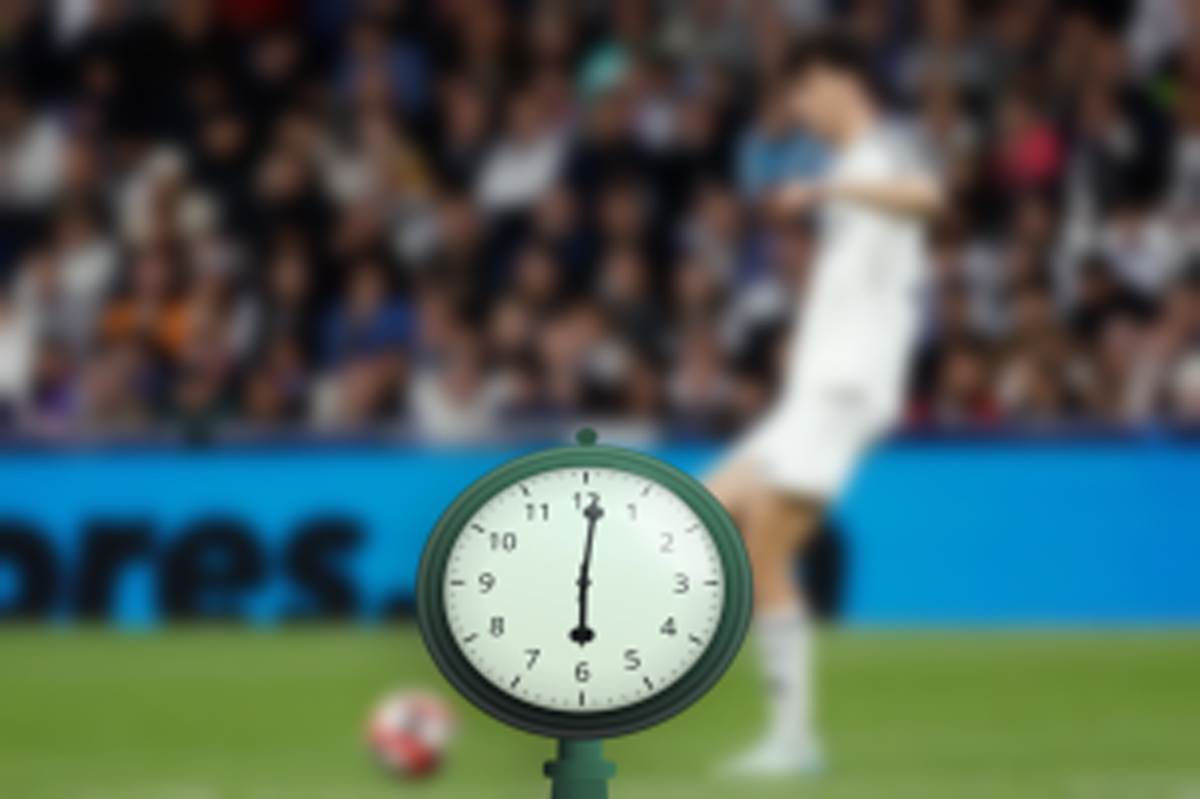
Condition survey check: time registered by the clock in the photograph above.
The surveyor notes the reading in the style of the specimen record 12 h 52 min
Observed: 6 h 01 min
